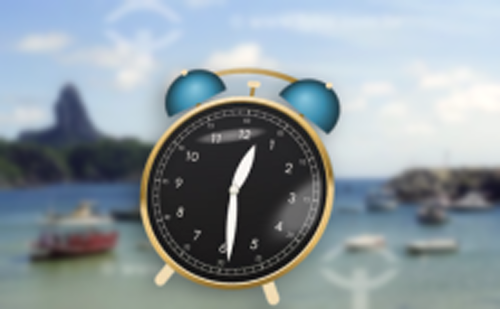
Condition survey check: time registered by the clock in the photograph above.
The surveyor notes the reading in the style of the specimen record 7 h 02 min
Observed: 12 h 29 min
